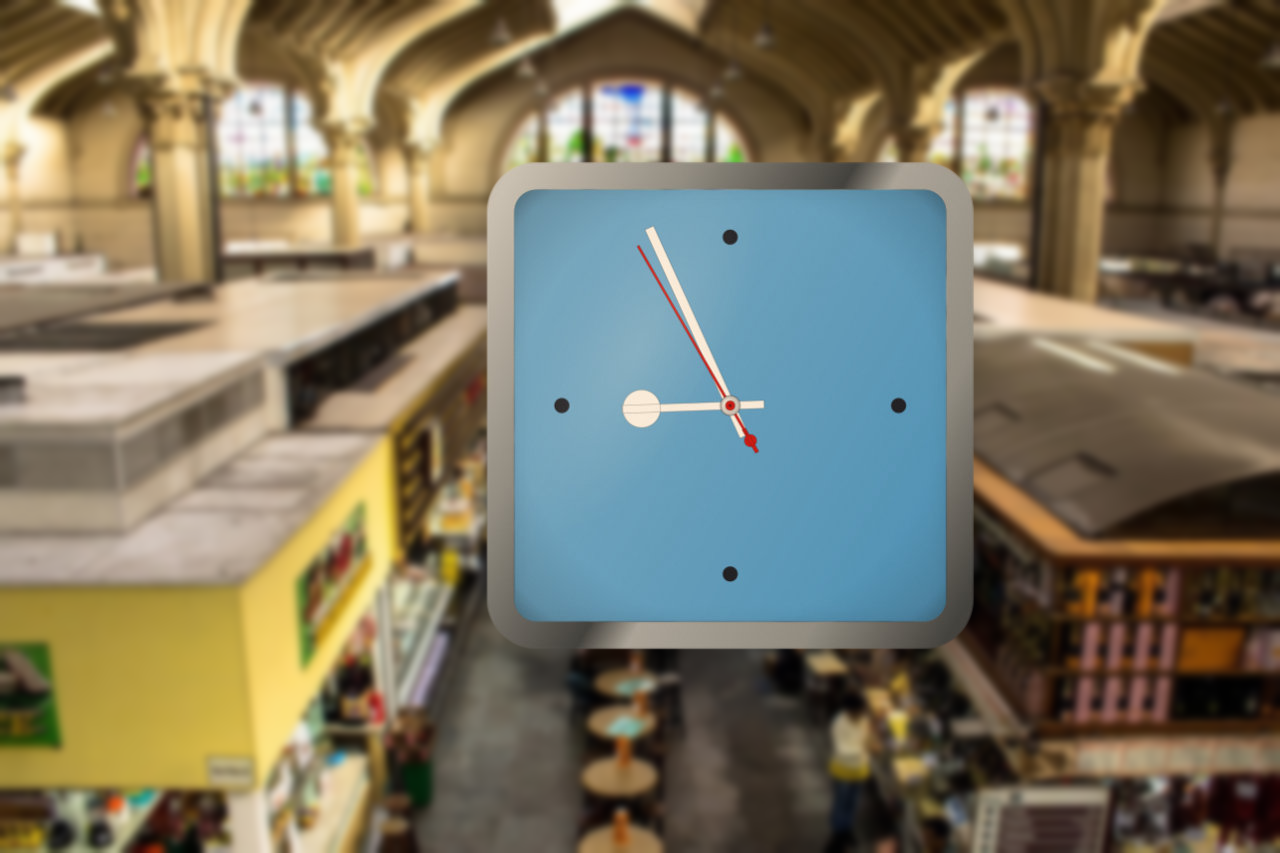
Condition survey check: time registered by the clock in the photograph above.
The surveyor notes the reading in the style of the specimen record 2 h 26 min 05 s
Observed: 8 h 55 min 55 s
